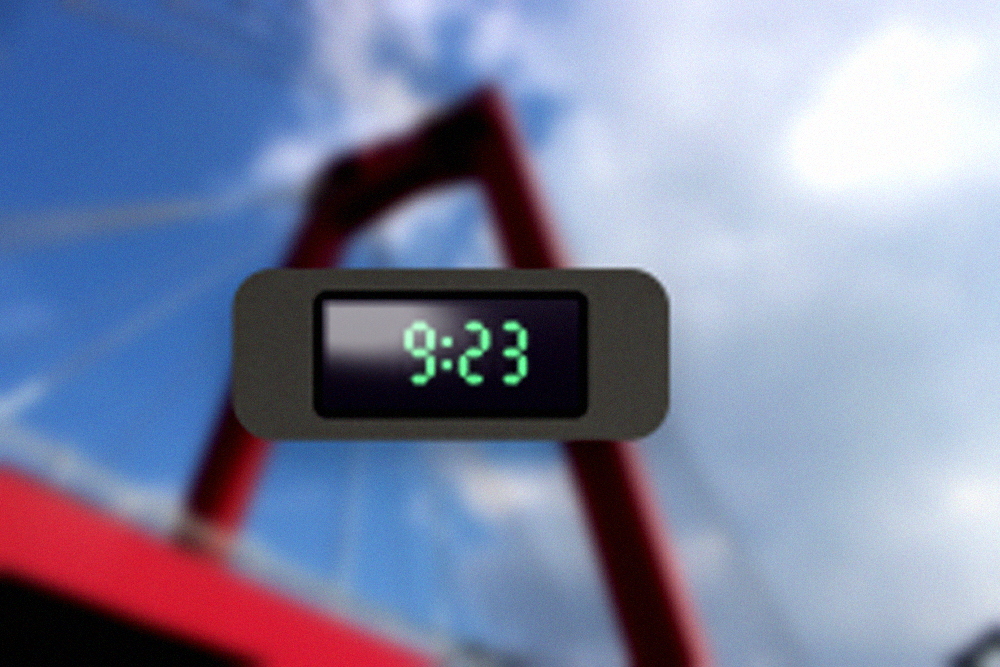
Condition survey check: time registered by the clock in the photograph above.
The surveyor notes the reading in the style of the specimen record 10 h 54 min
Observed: 9 h 23 min
